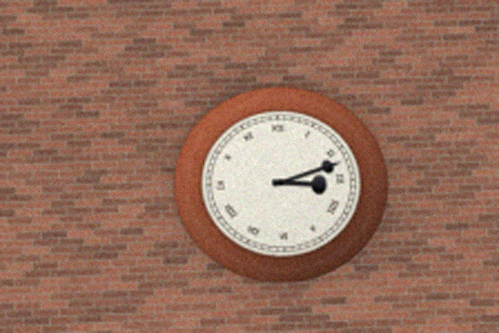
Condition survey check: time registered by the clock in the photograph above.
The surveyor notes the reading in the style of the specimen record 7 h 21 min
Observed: 3 h 12 min
